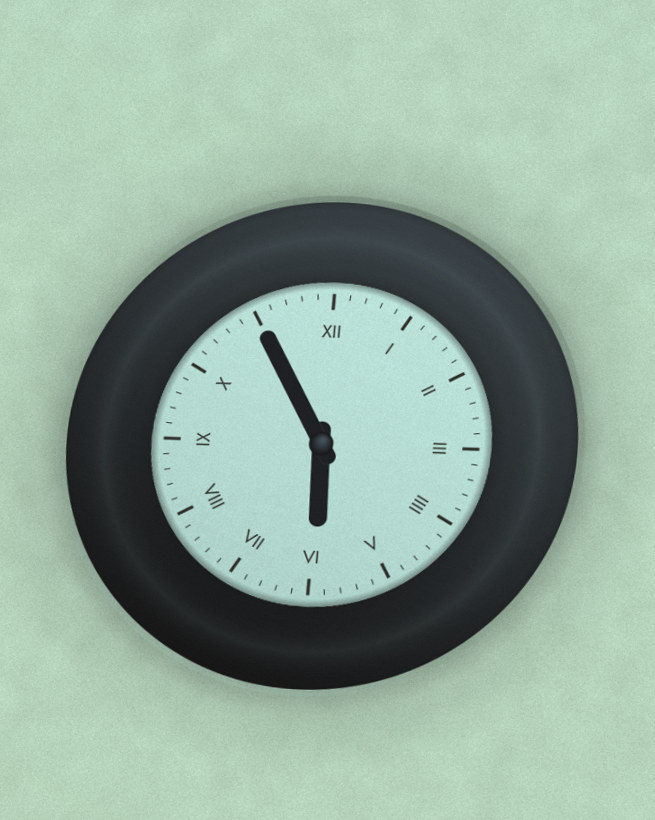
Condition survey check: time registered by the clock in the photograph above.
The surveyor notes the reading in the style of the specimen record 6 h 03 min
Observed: 5 h 55 min
